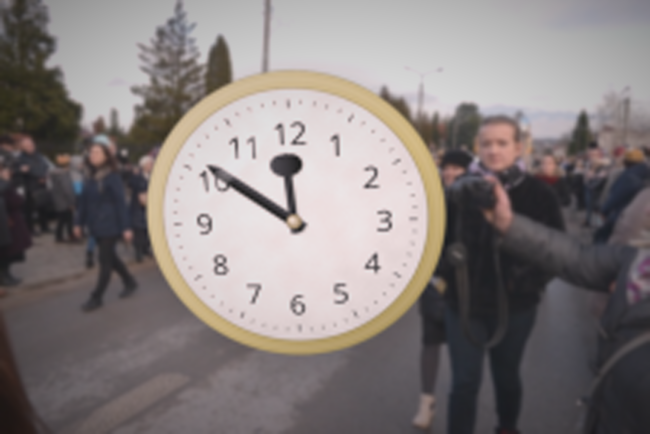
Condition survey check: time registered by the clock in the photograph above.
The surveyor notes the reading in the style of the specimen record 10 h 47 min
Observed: 11 h 51 min
